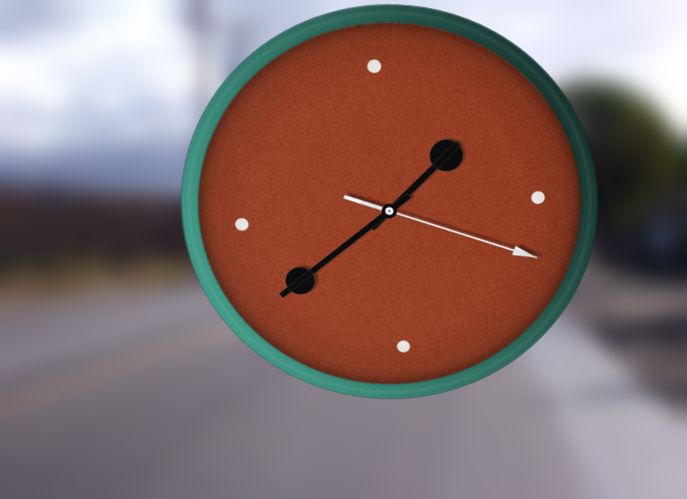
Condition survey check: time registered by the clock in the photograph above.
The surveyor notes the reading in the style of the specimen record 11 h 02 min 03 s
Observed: 1 h 39 min 19 s
